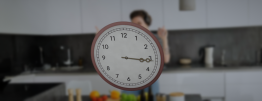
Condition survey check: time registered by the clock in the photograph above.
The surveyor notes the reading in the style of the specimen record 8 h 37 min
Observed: 3 h 16 min
